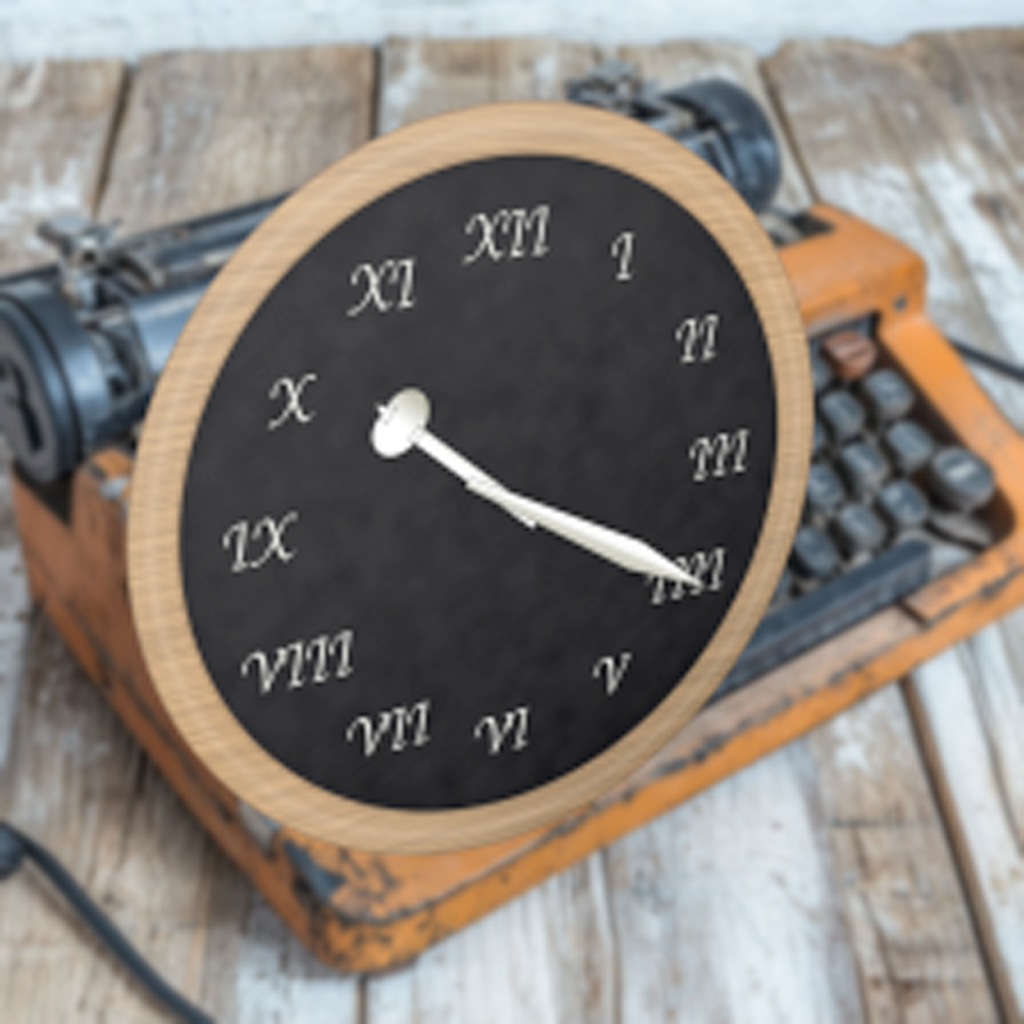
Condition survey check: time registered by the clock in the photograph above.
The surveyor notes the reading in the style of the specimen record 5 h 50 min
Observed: 10 h 20 min
